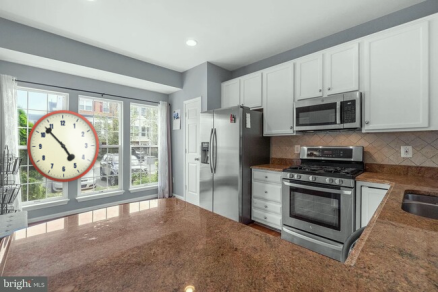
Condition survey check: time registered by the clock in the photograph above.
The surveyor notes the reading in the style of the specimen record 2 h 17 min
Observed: 4 h 53 min
